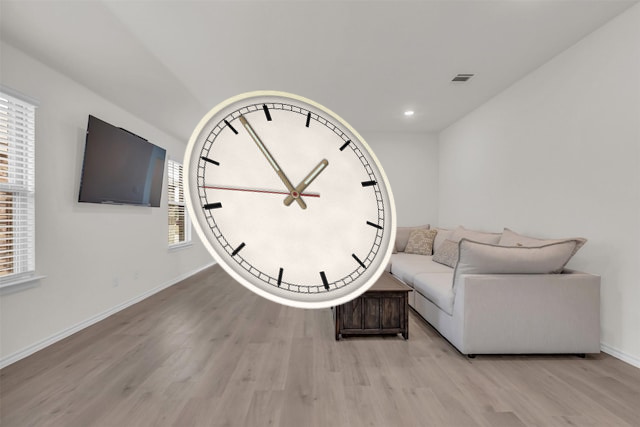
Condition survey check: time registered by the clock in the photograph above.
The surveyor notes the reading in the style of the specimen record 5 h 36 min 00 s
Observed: 1 h 56 min 47 s
